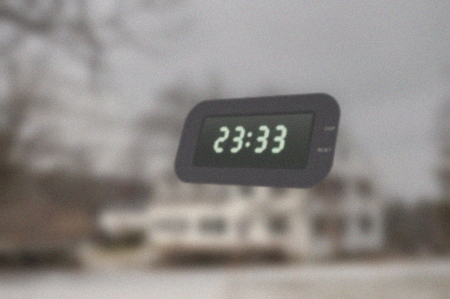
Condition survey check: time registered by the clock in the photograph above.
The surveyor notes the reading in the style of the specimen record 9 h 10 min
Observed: 23 h 33 min
